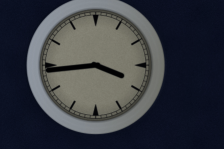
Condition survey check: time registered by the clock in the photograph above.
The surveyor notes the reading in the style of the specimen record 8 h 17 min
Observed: 3 h 44 min
